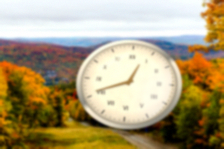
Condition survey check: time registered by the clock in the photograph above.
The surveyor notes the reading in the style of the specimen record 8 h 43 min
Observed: 12 h 41 min
